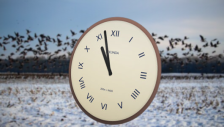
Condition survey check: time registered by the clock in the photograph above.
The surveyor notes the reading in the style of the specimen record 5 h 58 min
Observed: 10 h 57 min
